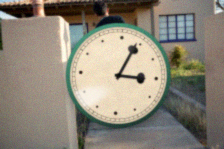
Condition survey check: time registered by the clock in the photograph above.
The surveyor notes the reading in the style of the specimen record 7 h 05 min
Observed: 3 h 04 min
